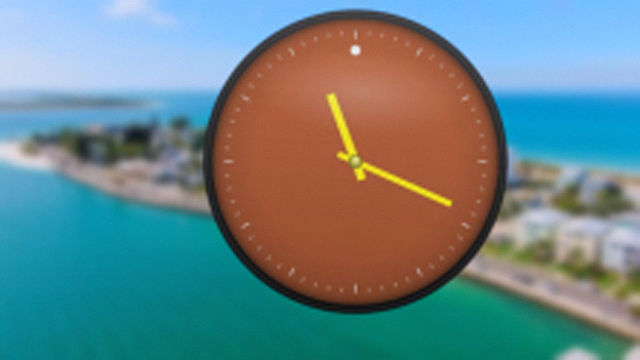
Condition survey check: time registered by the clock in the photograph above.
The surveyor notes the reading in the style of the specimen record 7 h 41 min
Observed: 11 h 19 min
